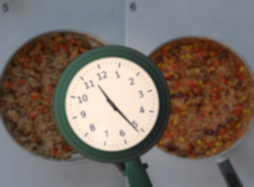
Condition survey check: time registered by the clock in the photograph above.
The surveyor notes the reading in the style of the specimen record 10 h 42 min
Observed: 11 h 26 min
